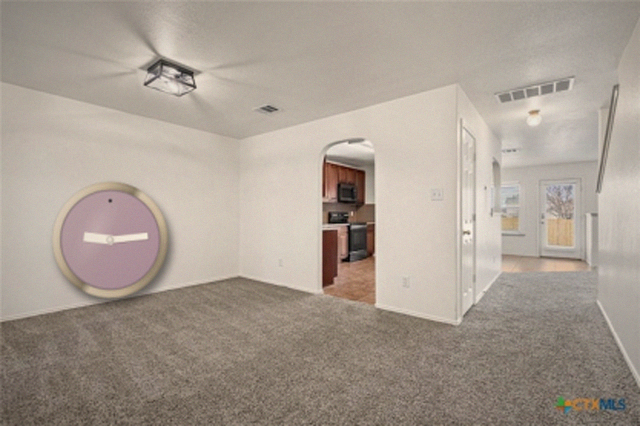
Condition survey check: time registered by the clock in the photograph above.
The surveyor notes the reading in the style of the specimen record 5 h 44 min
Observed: 9 h 14 min
